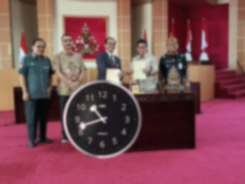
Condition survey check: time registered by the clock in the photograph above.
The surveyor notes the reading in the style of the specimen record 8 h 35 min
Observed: 10 h 42 min
